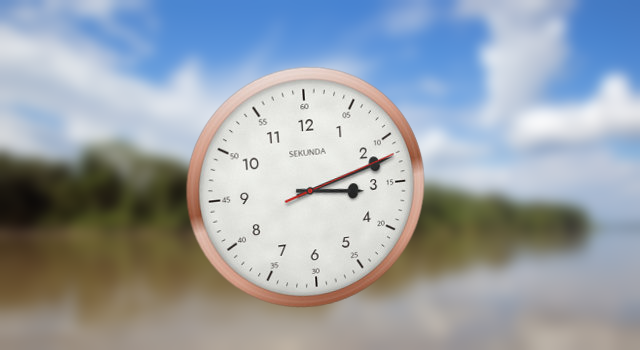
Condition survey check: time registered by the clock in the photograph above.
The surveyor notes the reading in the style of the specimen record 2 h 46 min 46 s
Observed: 3 h 12 min 12 s
